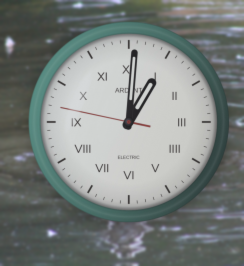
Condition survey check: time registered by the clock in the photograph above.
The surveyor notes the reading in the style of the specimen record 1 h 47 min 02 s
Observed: 1 h 00 min 47 s
